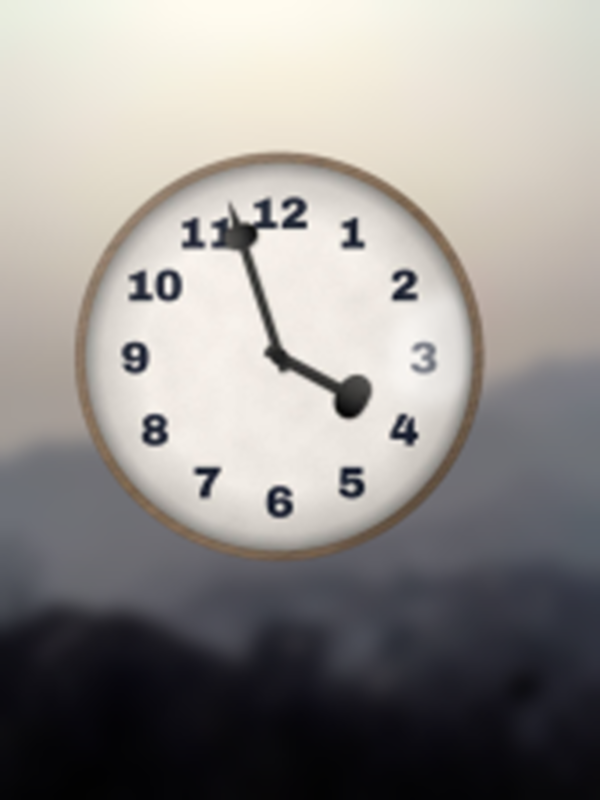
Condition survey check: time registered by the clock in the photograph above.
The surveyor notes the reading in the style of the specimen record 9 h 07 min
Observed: 3 h 57 min
